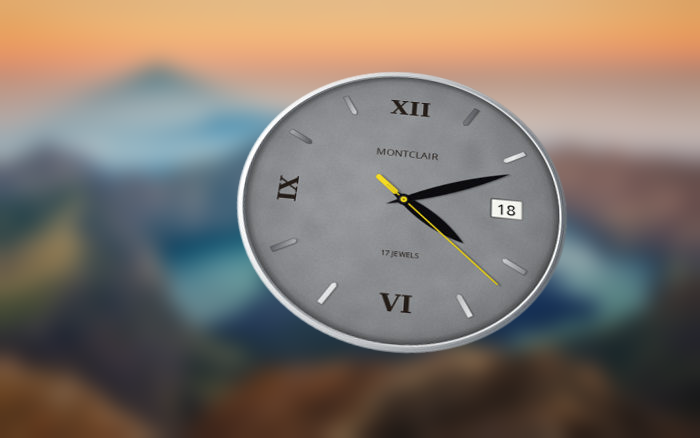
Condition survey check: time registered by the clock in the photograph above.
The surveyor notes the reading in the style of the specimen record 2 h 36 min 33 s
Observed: 4 h 11 min 22 s
